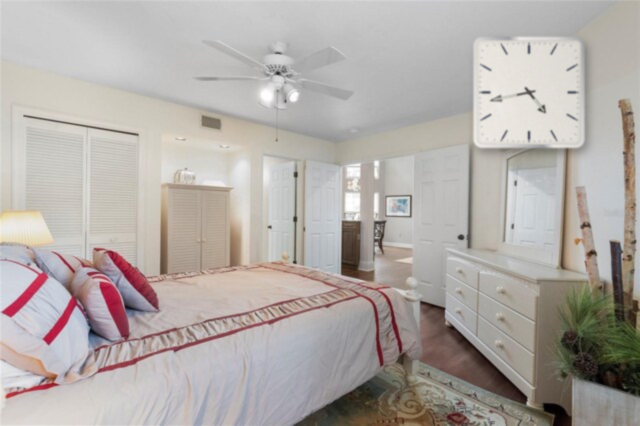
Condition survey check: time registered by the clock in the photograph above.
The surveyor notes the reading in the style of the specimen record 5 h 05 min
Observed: 4 h 43 min
